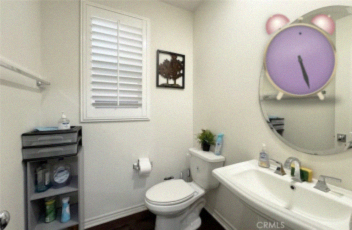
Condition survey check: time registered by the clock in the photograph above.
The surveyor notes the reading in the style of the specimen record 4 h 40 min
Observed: 5 h 27 min
